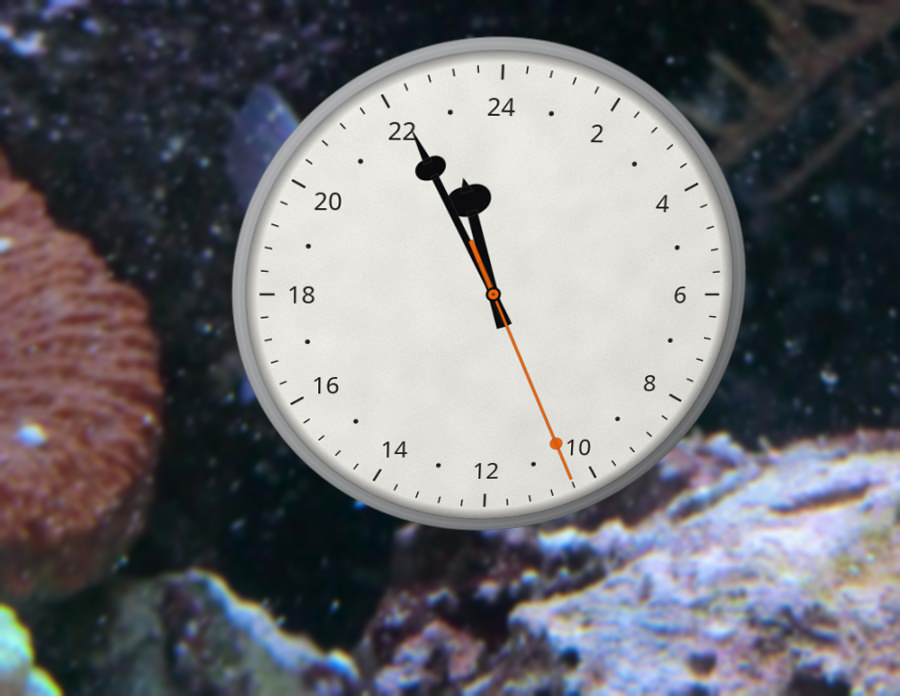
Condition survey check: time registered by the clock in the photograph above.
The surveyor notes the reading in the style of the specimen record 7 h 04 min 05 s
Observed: 22 h 55 min 26 s
